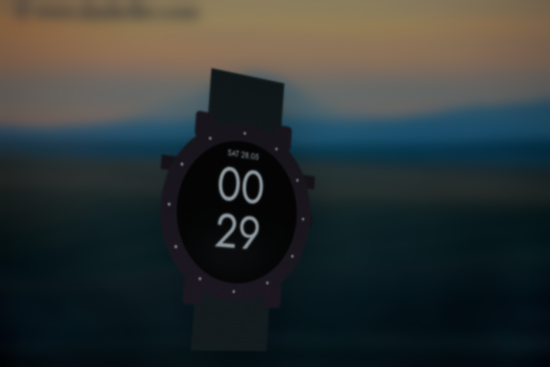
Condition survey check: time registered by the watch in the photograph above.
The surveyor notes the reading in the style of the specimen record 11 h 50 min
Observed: 0 h 29 min
